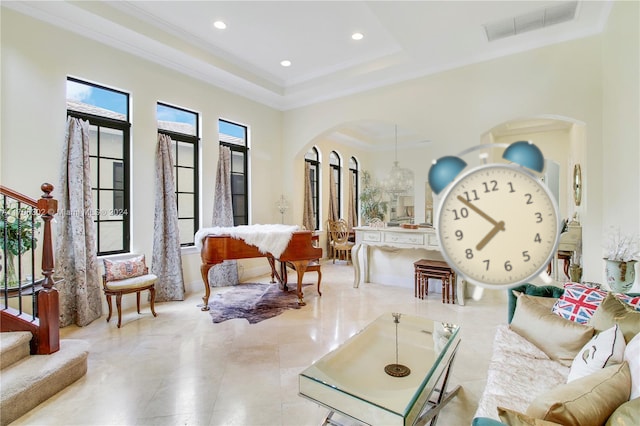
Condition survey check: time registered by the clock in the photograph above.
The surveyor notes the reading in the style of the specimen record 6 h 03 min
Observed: 7 h 53 min
